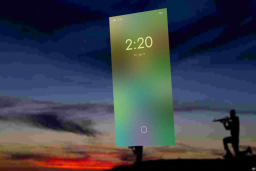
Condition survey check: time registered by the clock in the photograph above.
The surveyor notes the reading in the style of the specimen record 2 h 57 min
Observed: 2 h 20 min
